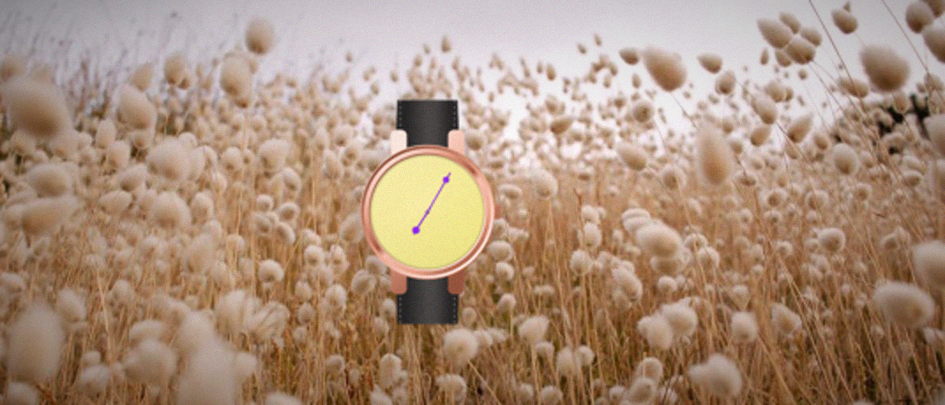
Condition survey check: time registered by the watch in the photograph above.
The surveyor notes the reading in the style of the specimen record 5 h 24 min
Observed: 7 h 05 min
